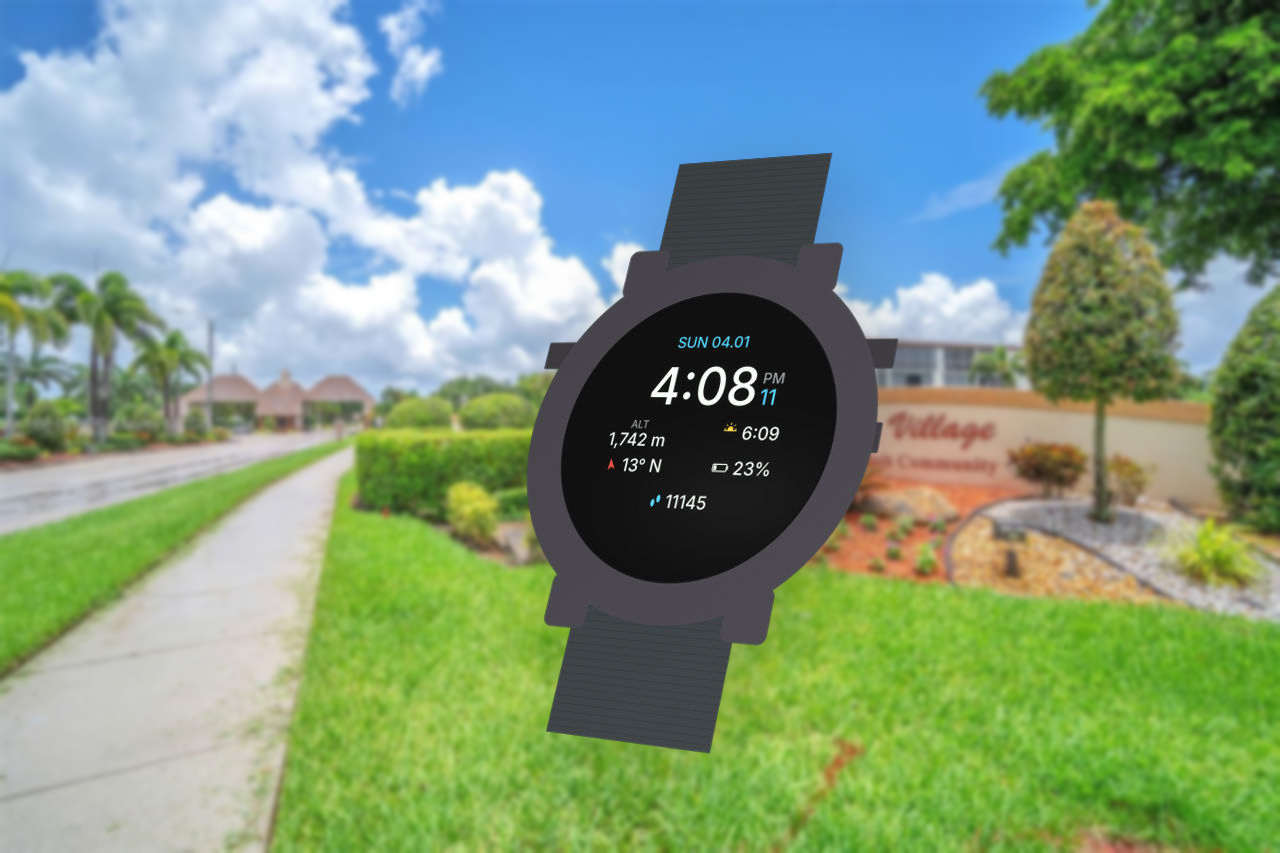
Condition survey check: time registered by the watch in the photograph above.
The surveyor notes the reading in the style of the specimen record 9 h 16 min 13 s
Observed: 4 h 08 min 11 s
